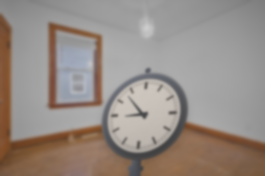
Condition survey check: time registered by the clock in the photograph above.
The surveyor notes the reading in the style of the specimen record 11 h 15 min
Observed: 8 h 53 min
